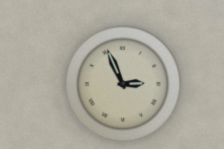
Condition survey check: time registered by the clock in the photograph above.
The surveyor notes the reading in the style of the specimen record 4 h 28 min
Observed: 2 h 56 min
